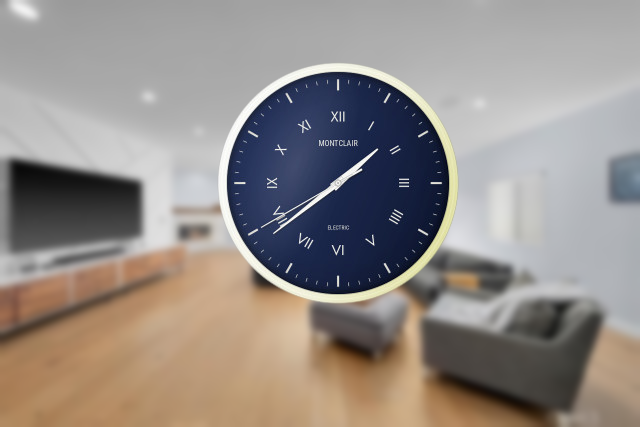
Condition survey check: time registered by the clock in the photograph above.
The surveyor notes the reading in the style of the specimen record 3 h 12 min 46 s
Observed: 1 h 38 min 40 s
